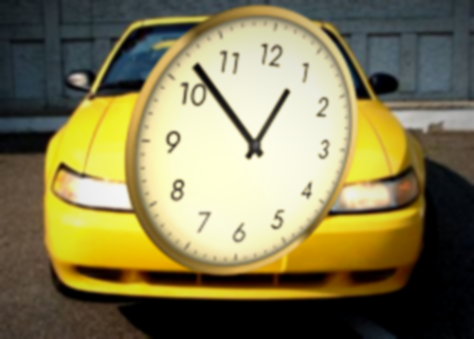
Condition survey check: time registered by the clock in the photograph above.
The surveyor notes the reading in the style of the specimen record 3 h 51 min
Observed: 12 h 52 min
